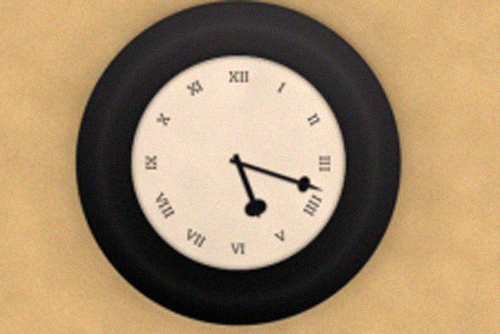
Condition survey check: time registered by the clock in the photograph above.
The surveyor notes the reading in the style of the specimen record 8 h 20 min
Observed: 5 h 18 min
